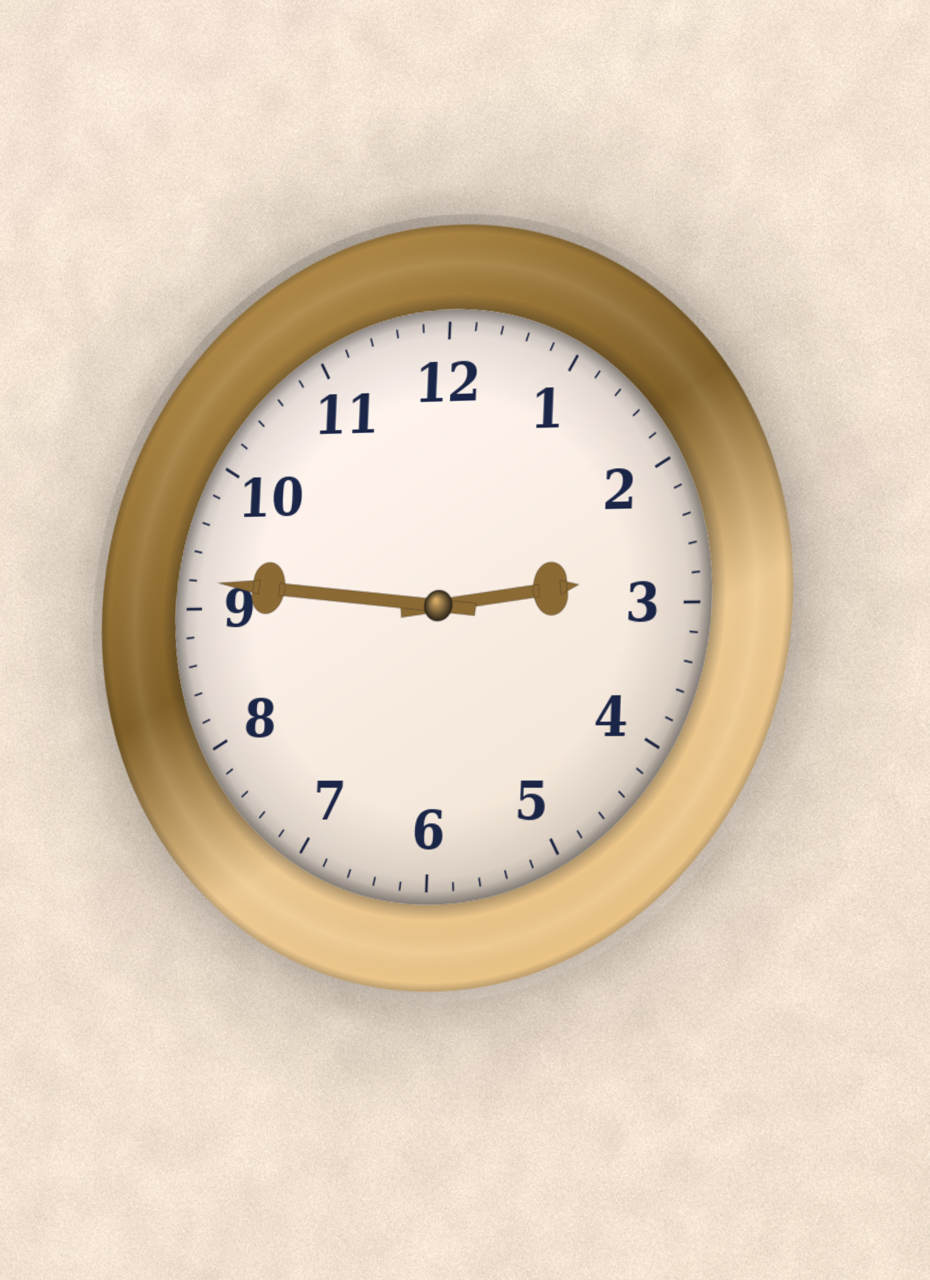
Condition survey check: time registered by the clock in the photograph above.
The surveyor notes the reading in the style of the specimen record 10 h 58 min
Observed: 2 h 46 min
